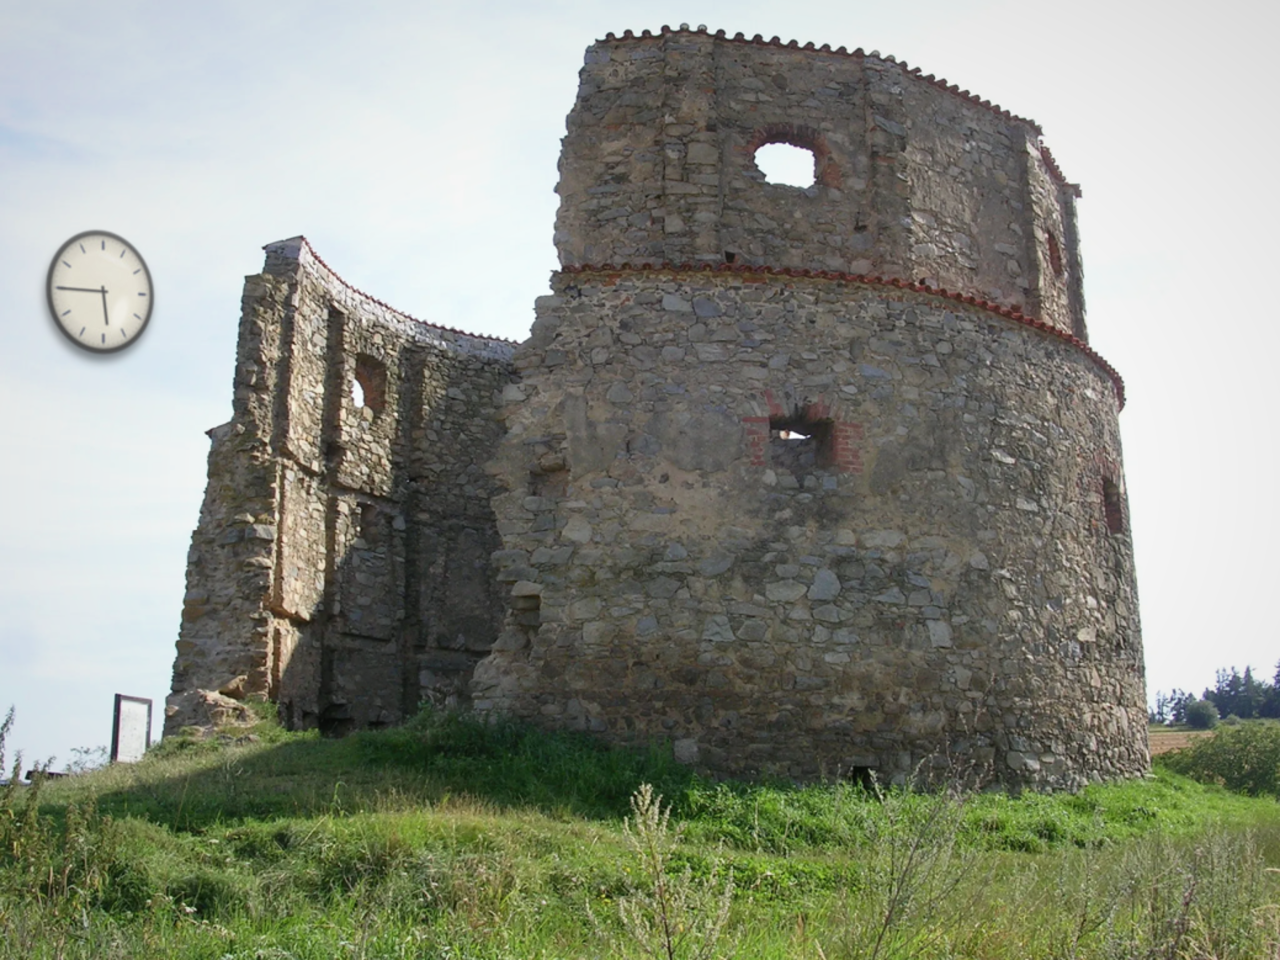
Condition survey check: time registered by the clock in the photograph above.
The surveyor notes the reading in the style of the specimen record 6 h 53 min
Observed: 5 h 45 min
